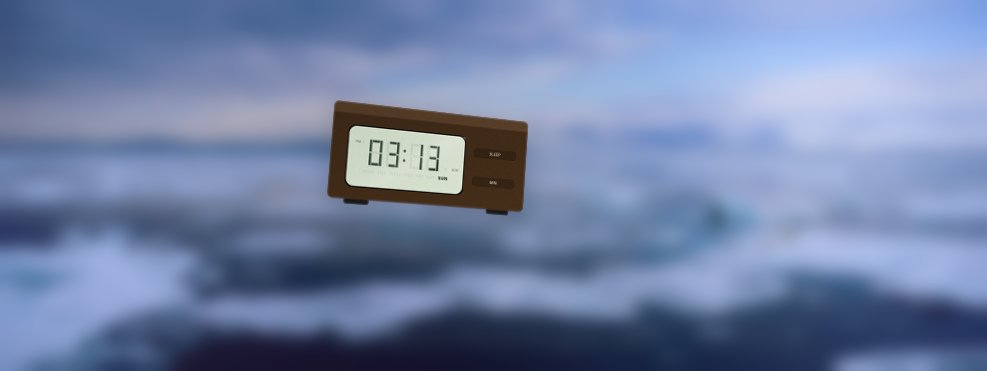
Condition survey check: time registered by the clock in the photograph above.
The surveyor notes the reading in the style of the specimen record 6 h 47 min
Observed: 3 h 13 min
